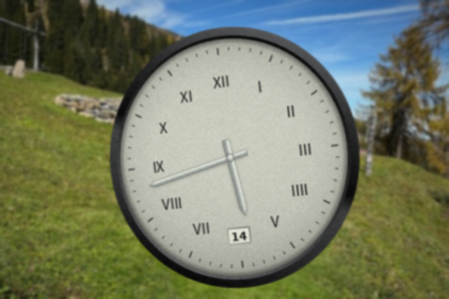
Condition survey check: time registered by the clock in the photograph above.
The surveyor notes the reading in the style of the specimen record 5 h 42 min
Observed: 5 h 43 min
